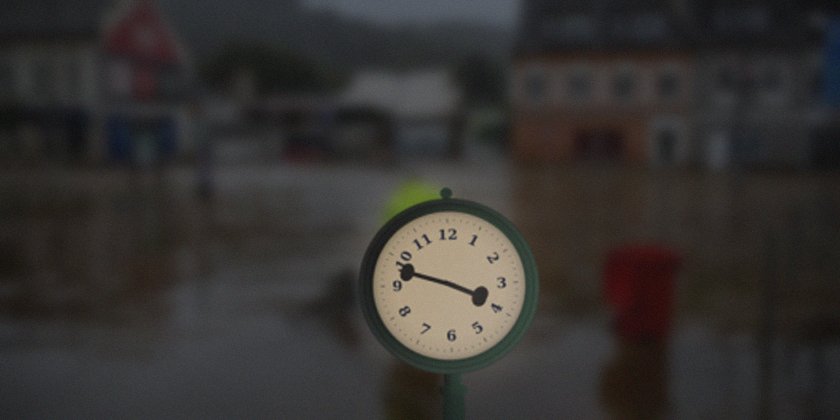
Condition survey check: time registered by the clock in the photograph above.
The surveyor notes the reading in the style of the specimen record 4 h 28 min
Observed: 3 h 48 min
